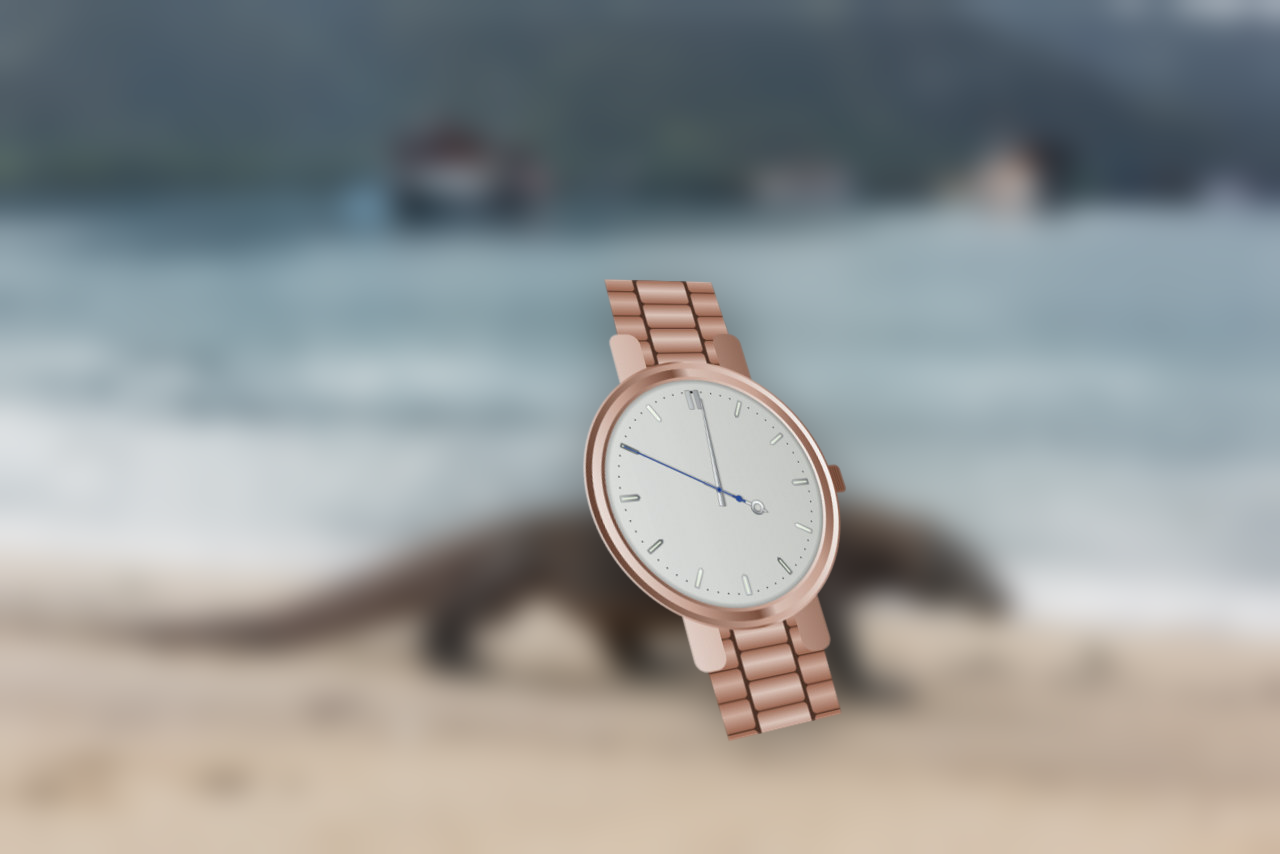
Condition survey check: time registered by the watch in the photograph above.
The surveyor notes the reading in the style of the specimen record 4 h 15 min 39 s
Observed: 4 h 00 min 50 s
